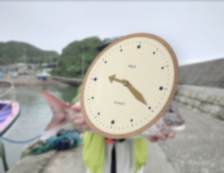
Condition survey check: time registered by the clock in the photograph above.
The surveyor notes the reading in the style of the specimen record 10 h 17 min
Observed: 9 h 20 min
